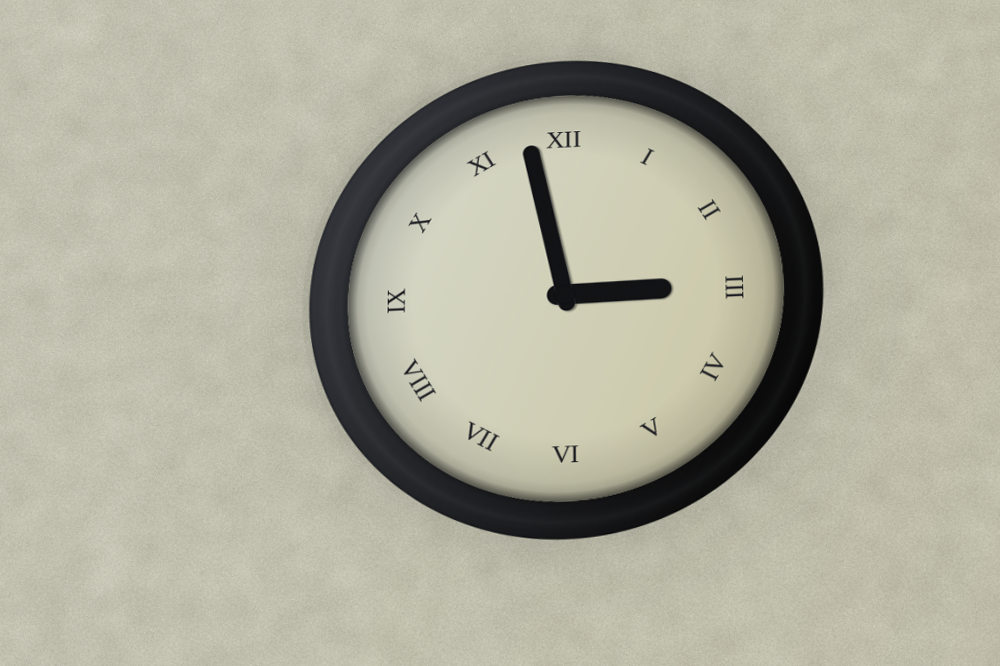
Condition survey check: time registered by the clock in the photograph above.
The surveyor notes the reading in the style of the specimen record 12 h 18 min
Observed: 2 h 58 min
